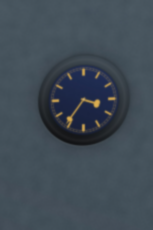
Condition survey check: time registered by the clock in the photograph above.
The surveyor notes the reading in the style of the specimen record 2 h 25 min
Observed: 3 h 36 min
